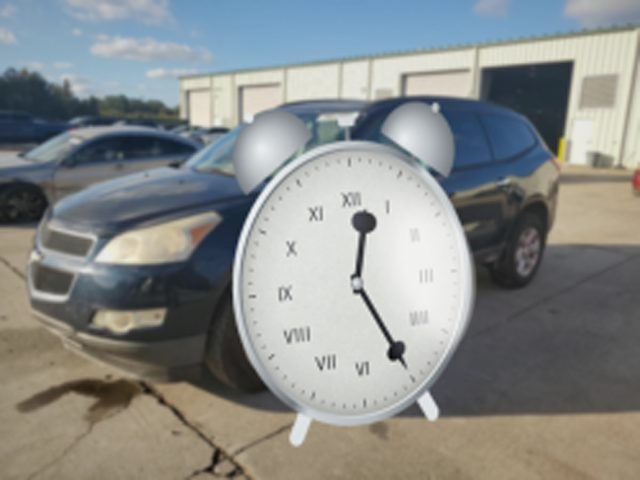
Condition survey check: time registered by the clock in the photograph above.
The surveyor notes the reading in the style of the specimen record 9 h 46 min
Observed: 12 h 25 min
